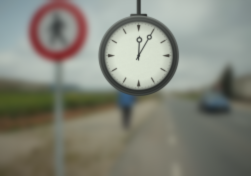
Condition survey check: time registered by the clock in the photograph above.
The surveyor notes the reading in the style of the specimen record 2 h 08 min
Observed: 12 h 05 min
